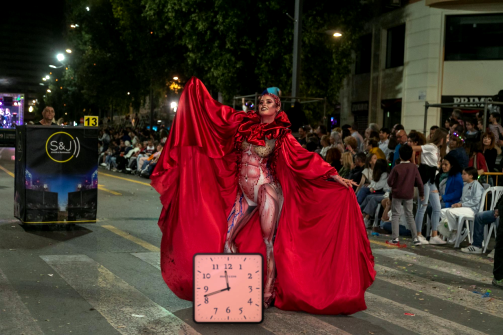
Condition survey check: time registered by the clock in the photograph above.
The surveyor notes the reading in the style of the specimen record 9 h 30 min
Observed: 11 h 42 min
